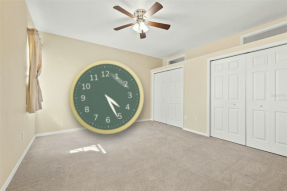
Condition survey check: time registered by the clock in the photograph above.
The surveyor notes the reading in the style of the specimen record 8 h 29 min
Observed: 4 h 26 min
